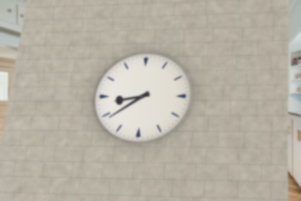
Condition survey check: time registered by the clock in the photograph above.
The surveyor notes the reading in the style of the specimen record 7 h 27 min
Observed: 8 h 39 min
